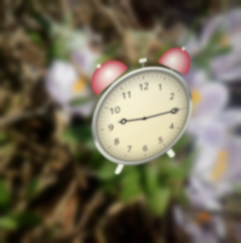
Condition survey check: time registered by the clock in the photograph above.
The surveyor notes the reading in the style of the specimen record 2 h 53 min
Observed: 9 h 15 min
